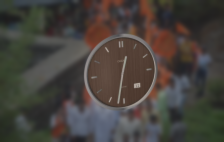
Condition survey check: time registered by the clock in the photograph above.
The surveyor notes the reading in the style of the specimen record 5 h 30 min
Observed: 12 h 32 min
